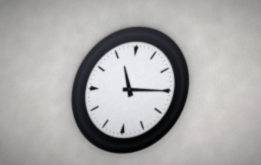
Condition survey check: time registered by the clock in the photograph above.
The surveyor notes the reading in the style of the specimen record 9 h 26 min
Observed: 11 h 15 min
